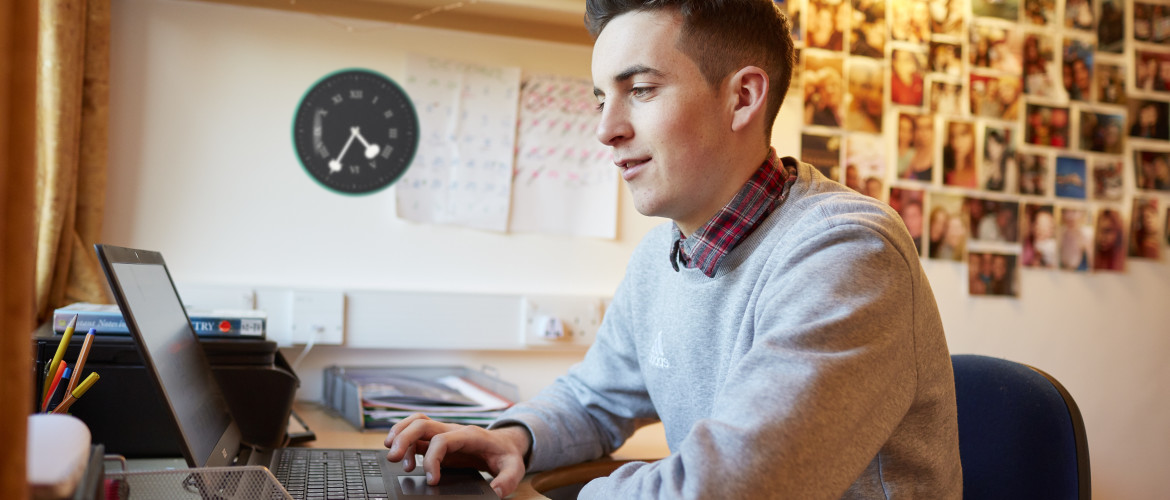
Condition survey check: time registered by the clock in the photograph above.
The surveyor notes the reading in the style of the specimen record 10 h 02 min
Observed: 4 h 35 min
